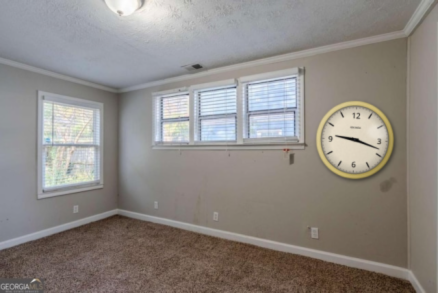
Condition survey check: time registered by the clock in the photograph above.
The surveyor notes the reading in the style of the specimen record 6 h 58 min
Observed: 9 h 18 min
